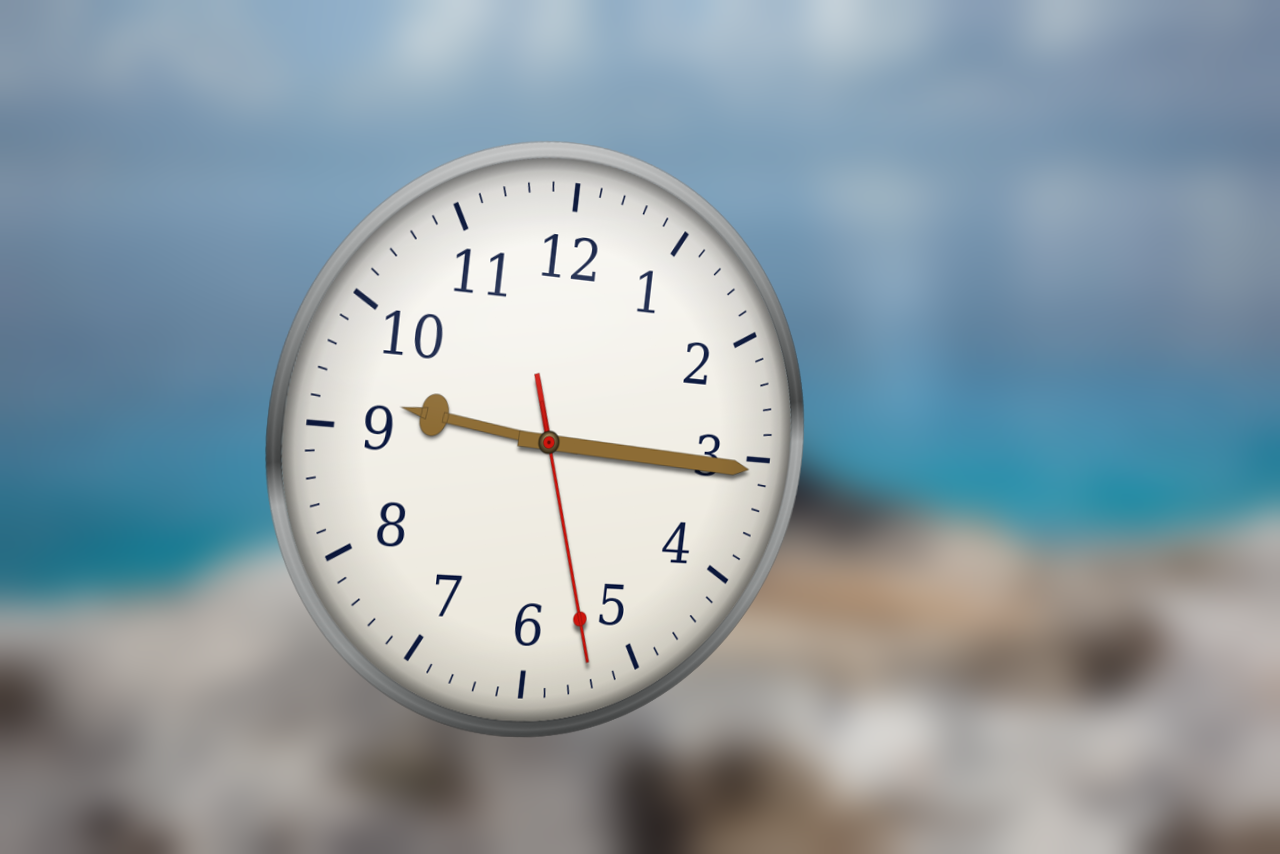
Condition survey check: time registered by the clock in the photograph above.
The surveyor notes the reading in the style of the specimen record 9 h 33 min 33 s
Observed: 9 h 15 min 27 s
